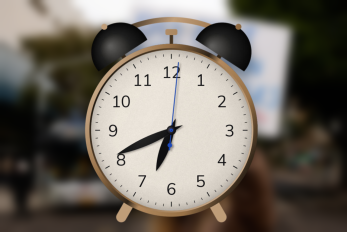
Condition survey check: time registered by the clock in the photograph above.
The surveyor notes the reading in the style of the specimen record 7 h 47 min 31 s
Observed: 6 h 41 min 01 s
